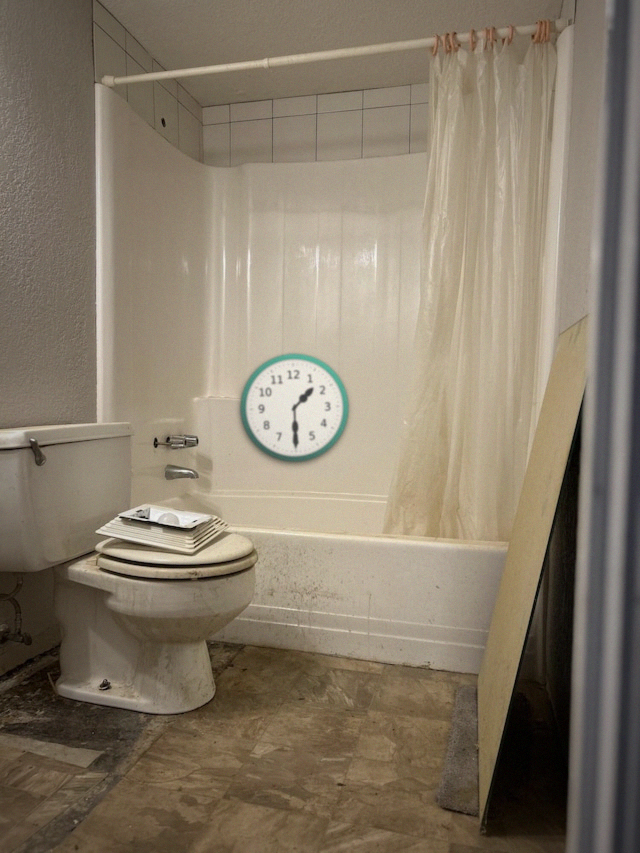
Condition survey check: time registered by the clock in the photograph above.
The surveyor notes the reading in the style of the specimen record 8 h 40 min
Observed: 1 h 30 min
